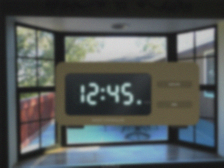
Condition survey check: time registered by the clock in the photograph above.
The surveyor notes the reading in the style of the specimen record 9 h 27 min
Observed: 12 h 45 min
